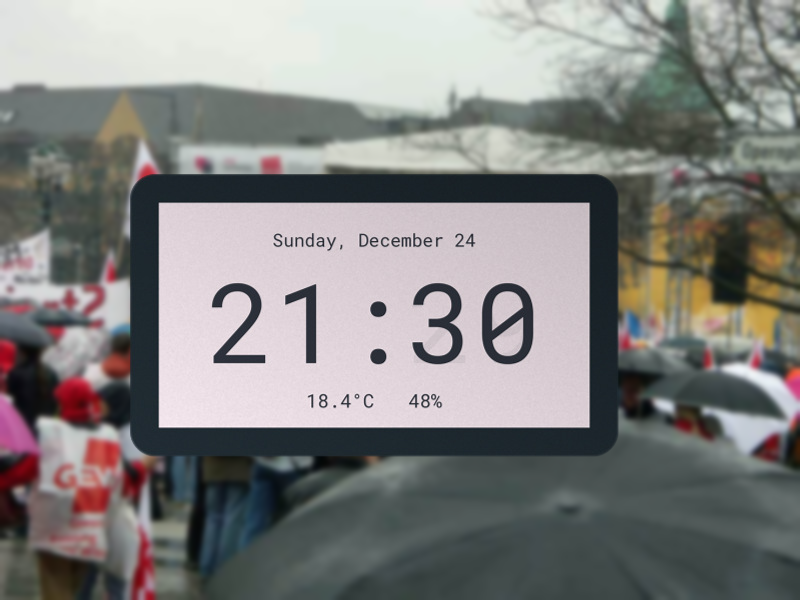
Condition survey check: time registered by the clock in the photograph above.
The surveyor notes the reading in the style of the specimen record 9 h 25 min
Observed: 21 h 30 min
